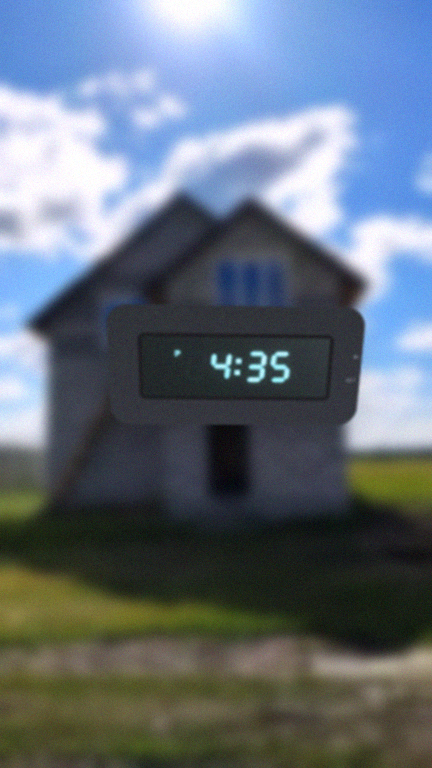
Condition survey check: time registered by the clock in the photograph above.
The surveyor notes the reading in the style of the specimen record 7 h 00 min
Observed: 4 h 35 min
